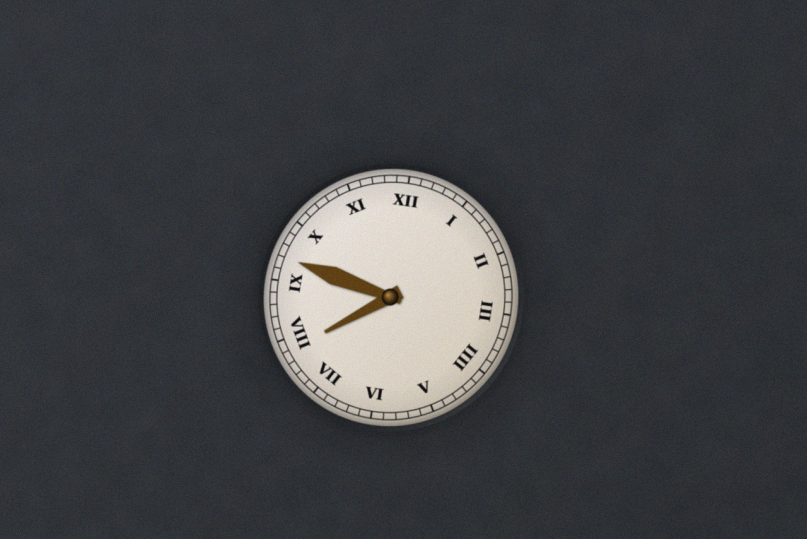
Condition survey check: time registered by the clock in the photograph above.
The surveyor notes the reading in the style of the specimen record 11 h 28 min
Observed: 7 h 47 min
